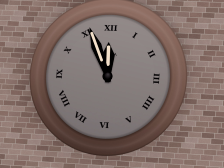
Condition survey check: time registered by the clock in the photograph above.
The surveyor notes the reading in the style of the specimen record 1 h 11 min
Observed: 11 h 56 min
